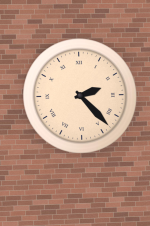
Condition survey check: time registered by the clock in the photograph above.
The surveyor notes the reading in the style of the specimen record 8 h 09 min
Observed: 2 h 23 min
